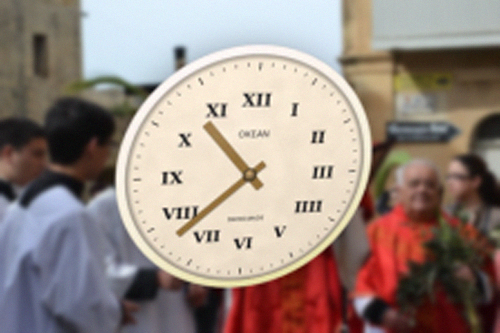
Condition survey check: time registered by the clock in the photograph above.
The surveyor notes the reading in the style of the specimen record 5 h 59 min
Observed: 10 h 38 min
